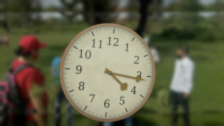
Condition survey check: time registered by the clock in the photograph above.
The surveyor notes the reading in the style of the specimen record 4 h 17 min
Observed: 4 h 16 min
